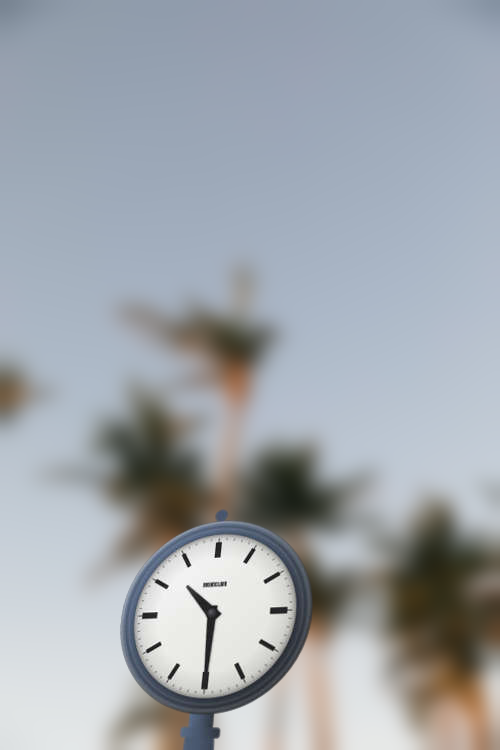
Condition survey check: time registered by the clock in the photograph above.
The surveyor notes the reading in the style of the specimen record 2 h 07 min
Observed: 10 h 30 min
